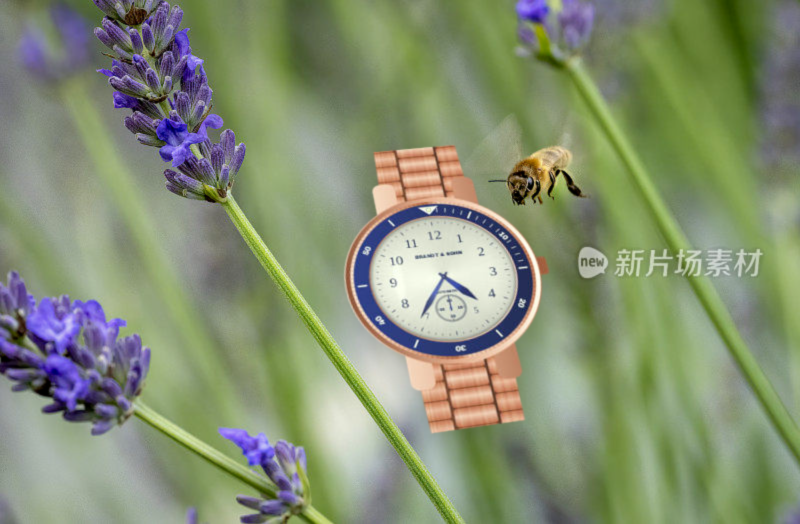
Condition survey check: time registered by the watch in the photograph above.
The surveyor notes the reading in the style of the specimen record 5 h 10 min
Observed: 4 h 36 min
